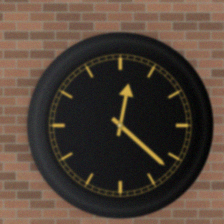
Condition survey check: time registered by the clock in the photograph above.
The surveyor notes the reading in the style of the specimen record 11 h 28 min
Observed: 12 h 22 min
